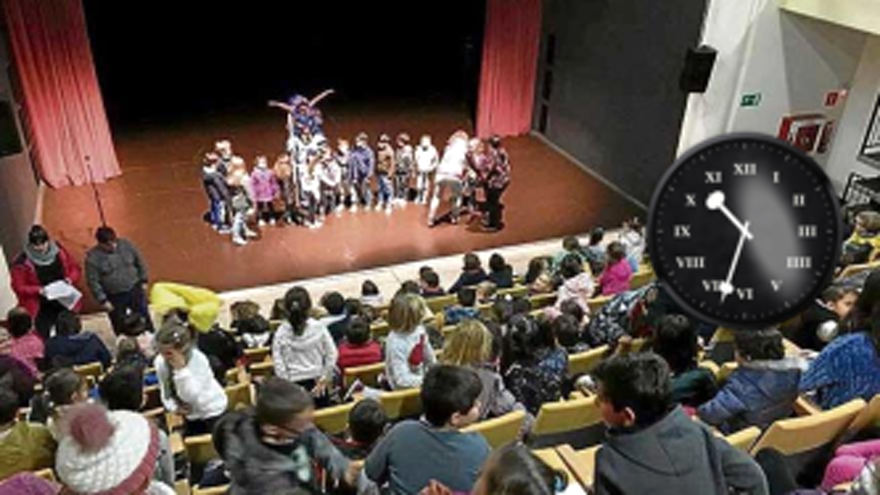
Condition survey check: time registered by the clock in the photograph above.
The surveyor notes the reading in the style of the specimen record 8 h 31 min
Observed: 10 h 33 min
